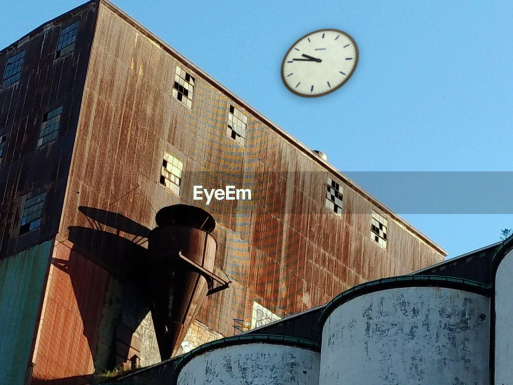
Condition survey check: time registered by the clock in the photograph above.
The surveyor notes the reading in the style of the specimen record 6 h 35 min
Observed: 9 h 46 min
